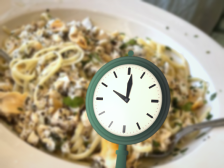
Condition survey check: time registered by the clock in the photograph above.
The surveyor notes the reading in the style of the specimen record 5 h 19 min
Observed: 10 h 01 min
